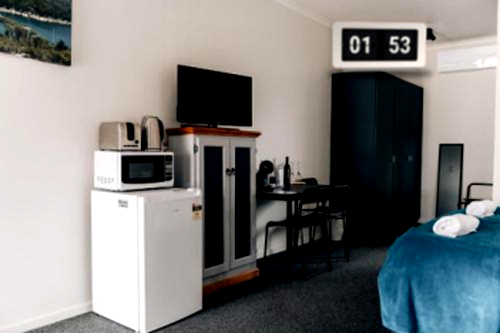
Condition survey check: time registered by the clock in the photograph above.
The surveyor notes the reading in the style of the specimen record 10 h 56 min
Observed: 1 h 53 min
